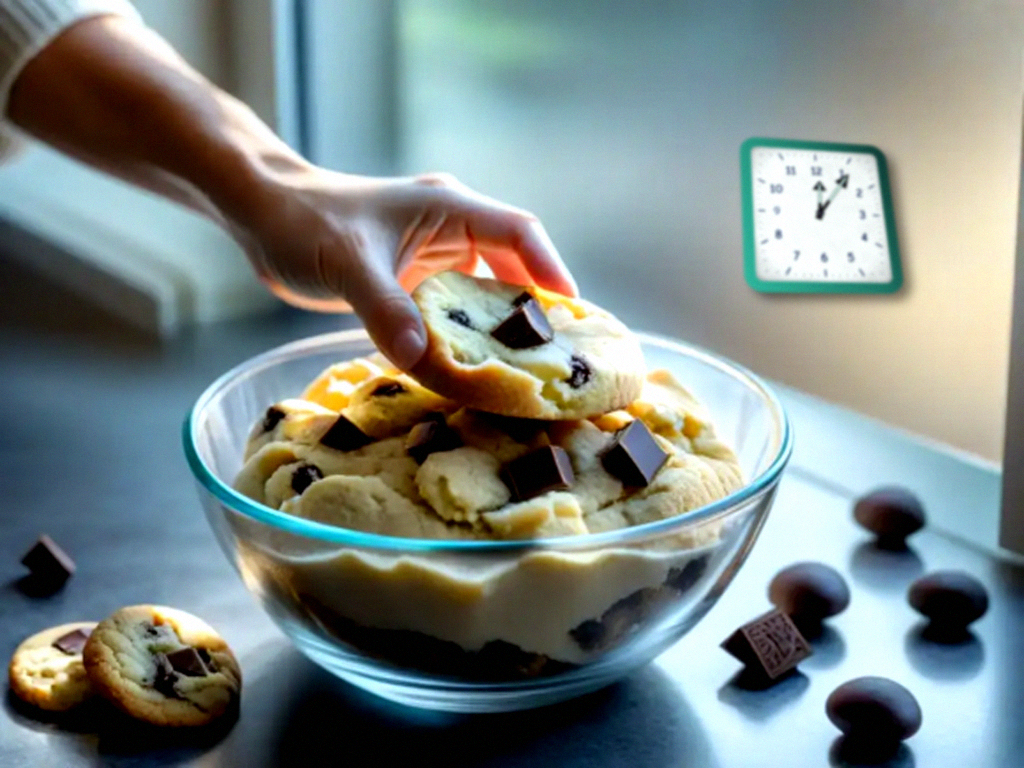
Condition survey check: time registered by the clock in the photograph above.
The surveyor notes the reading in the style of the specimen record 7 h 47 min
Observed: 12 h 06 min
